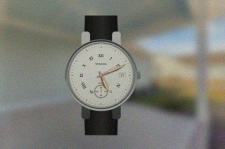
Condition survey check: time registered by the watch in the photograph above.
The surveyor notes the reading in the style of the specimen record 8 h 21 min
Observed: 5 h 11 min
